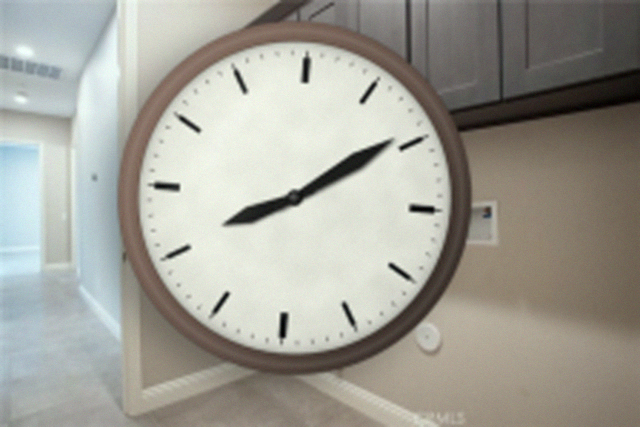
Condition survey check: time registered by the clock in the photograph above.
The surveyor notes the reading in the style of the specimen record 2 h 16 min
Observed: 8 h 09 min
